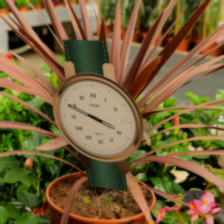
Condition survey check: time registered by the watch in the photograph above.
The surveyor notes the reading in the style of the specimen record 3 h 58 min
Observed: 3 h 49 min
